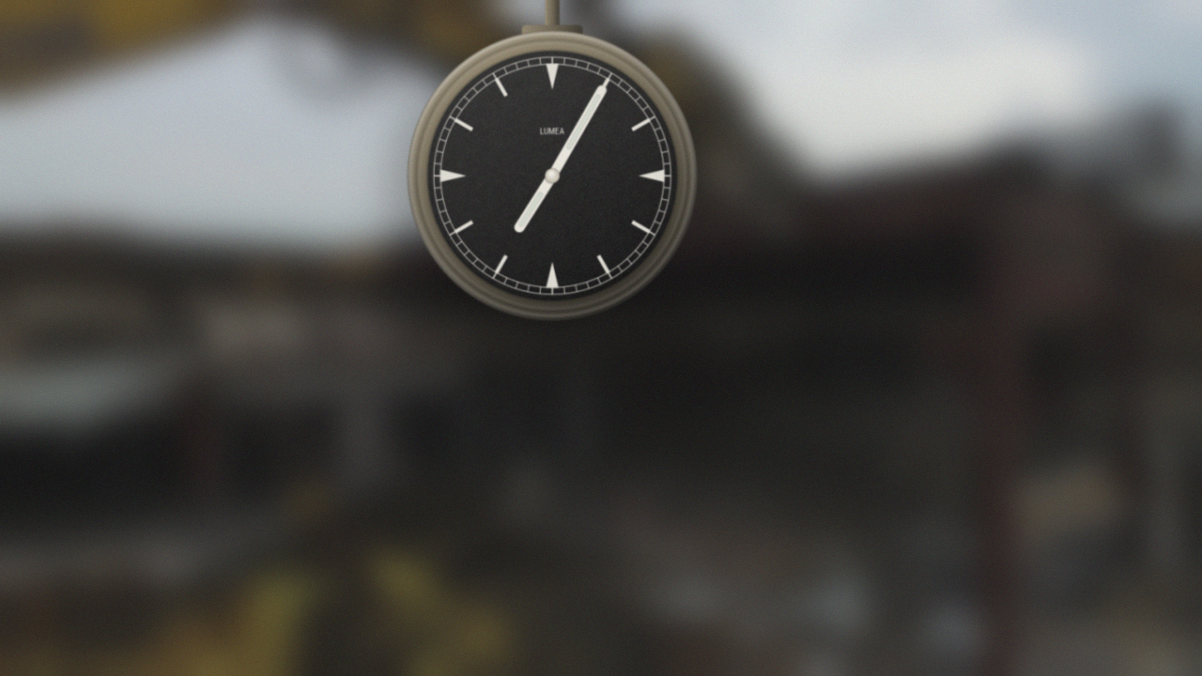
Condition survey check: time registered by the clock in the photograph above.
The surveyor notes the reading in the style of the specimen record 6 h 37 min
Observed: 7 h 05 min
